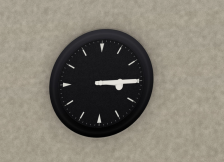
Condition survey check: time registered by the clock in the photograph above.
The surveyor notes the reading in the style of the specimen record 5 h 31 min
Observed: 3 h 15 min
